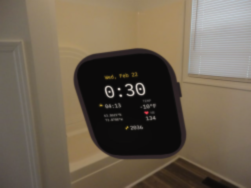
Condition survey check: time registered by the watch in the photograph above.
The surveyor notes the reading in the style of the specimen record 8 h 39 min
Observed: 0 h 30 min
